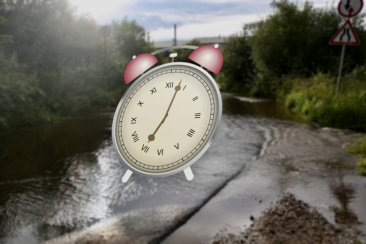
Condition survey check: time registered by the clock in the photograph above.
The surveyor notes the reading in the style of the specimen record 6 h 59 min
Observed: 7 h 03 min
